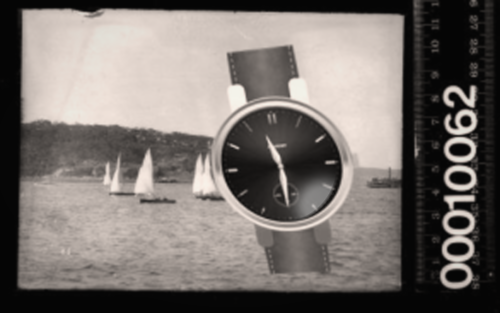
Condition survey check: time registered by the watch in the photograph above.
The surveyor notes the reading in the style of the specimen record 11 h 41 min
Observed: 11 h 30 min
